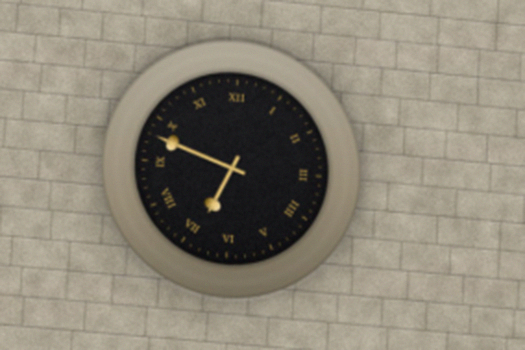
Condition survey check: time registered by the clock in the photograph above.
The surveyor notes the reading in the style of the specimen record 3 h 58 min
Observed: 6 h 48 min
